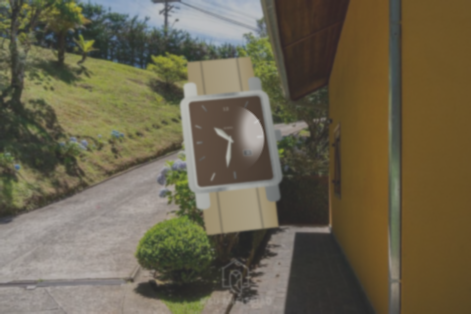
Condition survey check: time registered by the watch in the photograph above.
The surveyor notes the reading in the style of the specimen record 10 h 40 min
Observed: 10 h 32 min
